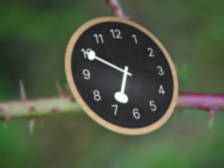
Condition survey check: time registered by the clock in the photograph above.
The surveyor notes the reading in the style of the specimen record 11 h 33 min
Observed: 6 h 50 min
